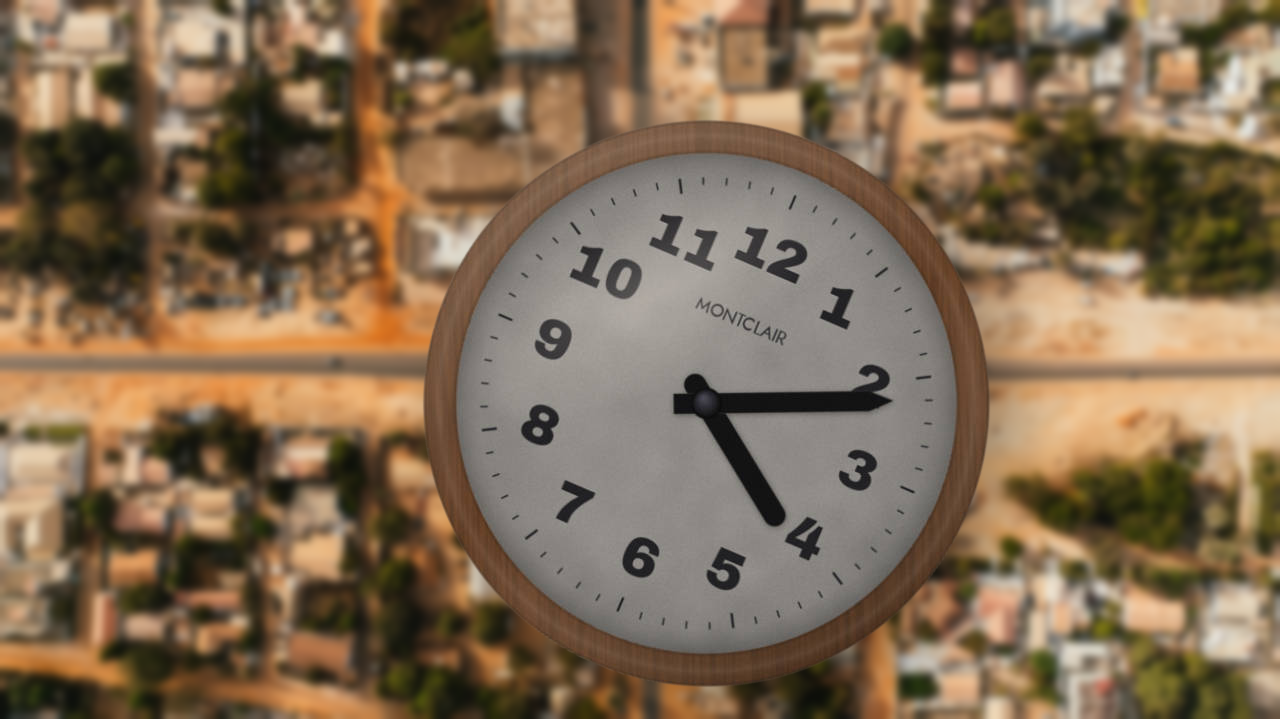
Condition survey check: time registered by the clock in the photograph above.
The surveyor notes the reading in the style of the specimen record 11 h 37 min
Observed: 4 h 11 min
